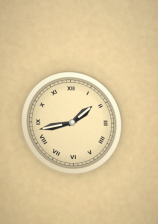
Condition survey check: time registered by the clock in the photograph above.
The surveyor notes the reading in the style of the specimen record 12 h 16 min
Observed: 1 h 43 min
